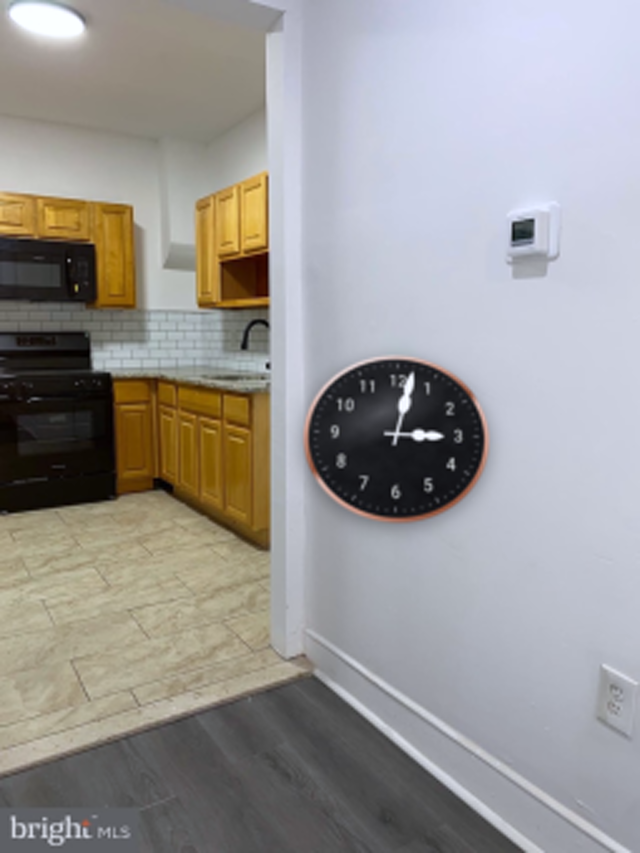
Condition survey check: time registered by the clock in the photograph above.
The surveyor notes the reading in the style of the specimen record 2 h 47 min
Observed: 3 h 02 min
